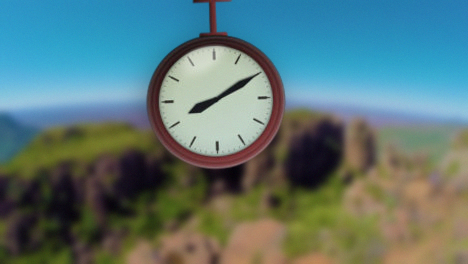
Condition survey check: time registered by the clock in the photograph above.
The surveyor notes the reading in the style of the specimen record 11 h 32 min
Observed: 8 h 10 min
